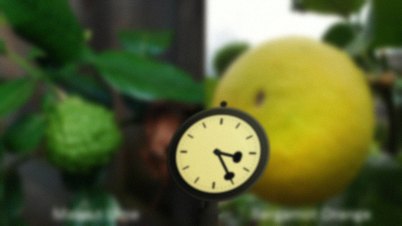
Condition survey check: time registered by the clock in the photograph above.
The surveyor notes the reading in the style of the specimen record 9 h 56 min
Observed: 3 h 25 min
